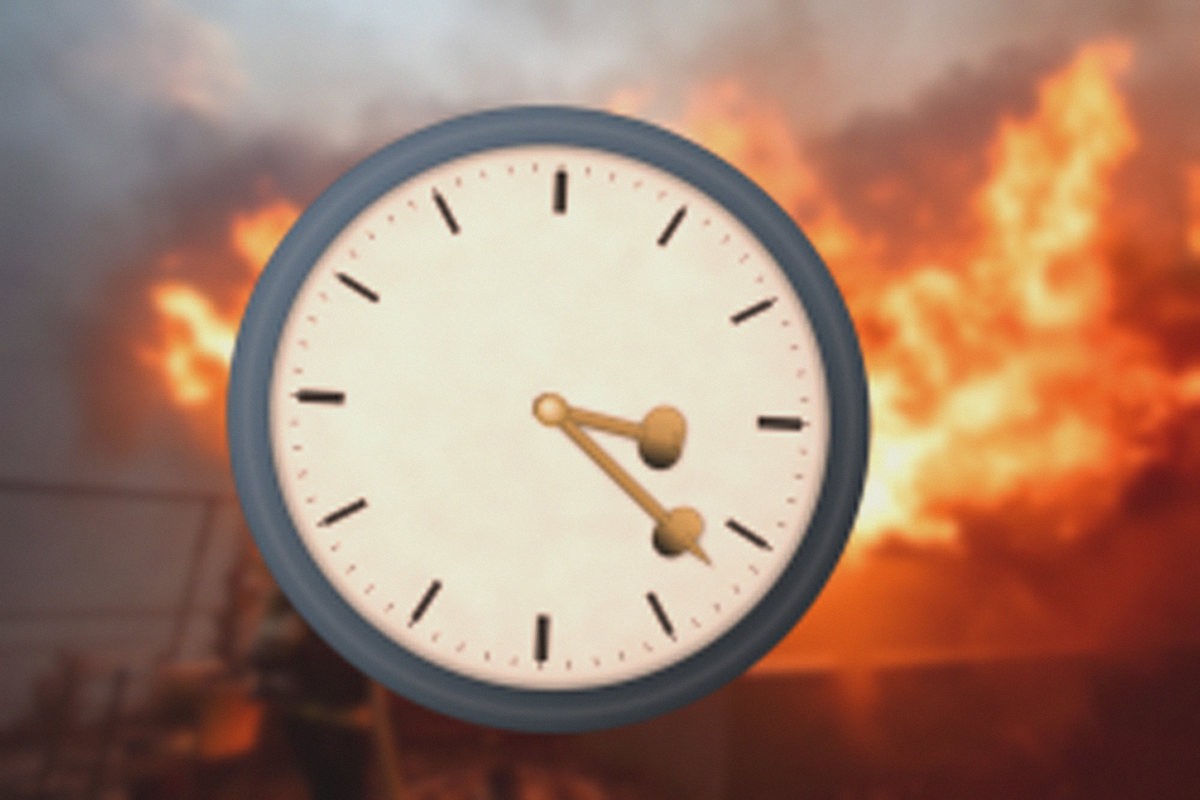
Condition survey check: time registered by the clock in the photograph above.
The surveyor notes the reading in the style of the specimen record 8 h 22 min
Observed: 3 h 22 min
